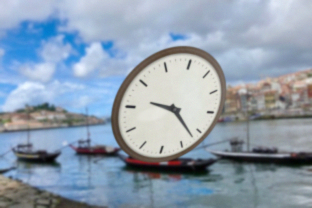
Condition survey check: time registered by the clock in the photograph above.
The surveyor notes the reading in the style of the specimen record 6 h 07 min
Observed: 9 h 22 min
